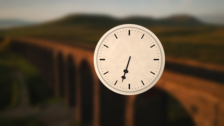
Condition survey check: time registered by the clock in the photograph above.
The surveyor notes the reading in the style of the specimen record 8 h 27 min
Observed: 6 h 33 min
